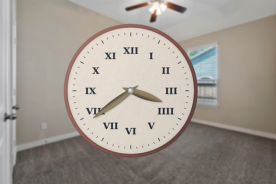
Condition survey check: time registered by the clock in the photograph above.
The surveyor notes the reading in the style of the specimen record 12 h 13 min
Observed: 3 h 39 min
